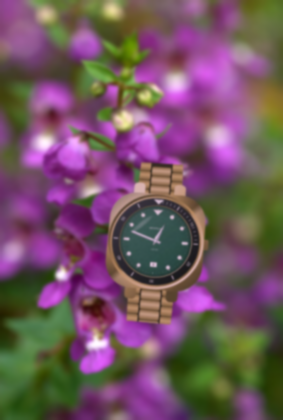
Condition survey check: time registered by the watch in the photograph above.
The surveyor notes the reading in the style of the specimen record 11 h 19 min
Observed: 12 h 48 min
